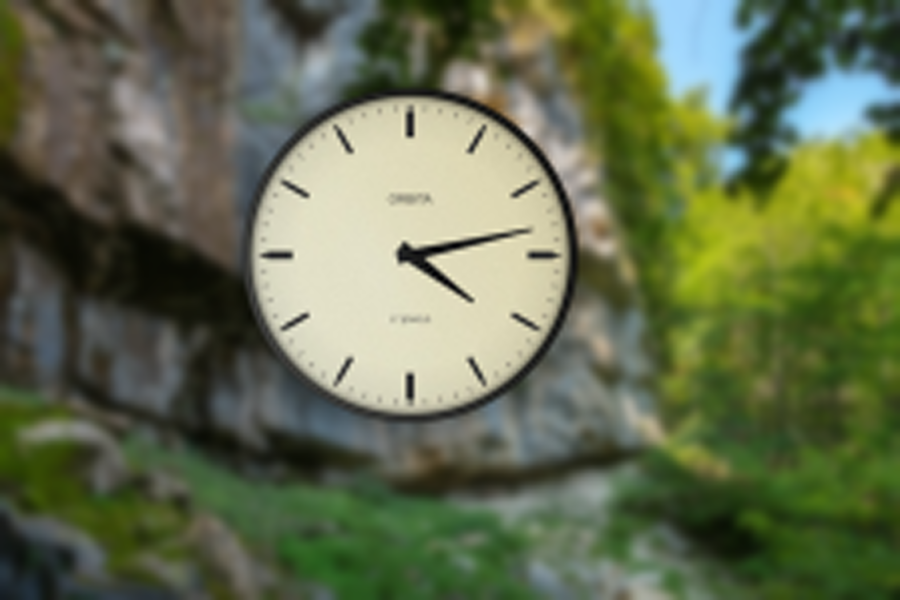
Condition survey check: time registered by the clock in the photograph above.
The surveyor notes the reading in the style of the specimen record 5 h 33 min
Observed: 4 h 13 min
